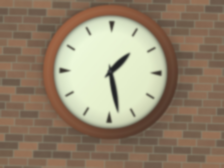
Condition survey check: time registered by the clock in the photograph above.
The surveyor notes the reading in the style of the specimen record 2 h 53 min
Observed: 1 h 28 min
